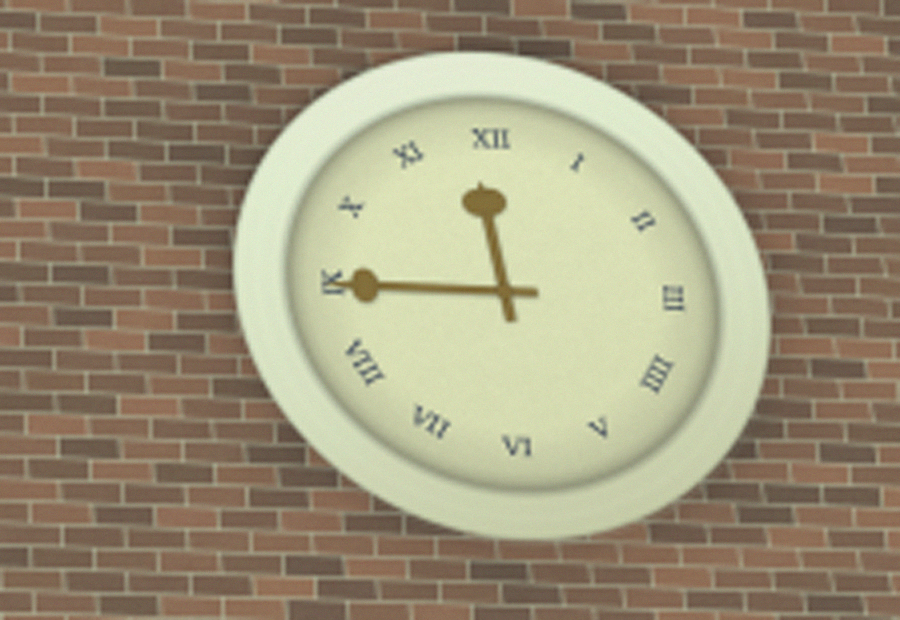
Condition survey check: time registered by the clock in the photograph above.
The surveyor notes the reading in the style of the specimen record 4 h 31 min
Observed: 11 h 45 min
